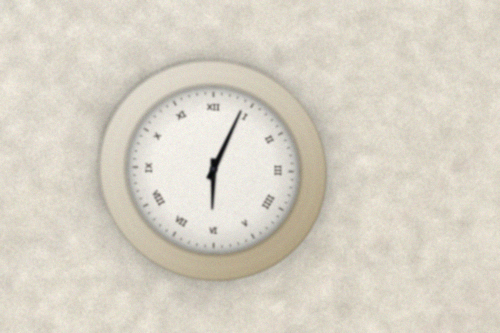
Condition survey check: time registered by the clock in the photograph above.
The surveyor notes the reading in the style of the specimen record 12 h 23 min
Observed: 6 h 04 min
